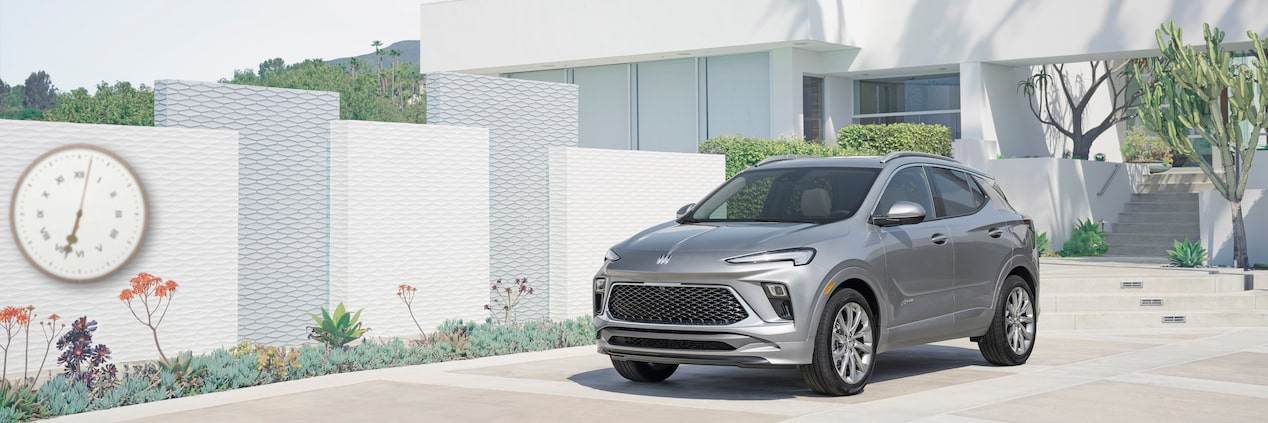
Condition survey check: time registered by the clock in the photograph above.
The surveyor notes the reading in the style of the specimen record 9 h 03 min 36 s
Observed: 6 h 33 min 02 s
